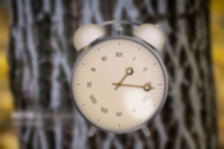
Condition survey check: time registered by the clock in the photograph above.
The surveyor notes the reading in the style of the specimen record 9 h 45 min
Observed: 1 h 16 min
